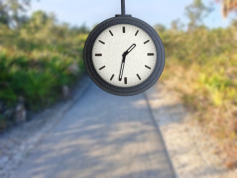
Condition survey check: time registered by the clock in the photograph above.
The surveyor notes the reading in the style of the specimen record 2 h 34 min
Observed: 1 h 32 min
